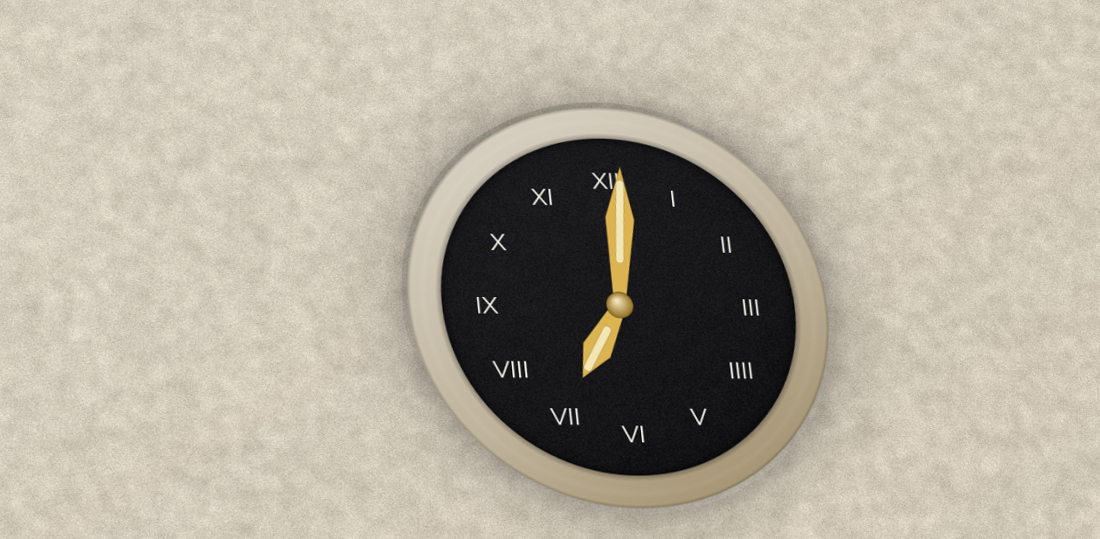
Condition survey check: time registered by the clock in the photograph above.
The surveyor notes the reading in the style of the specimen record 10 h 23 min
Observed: 7 h 01 min
